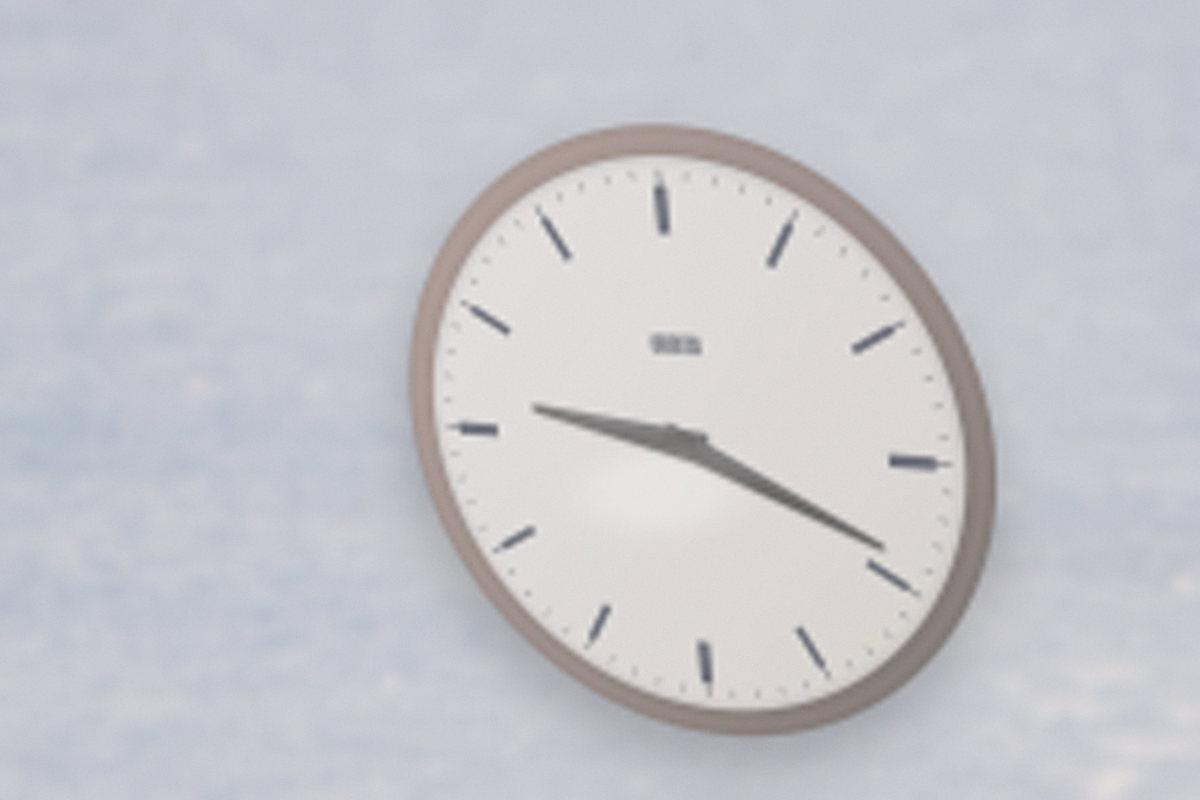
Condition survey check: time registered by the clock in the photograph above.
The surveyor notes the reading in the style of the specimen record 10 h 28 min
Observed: 9 h 19 min
